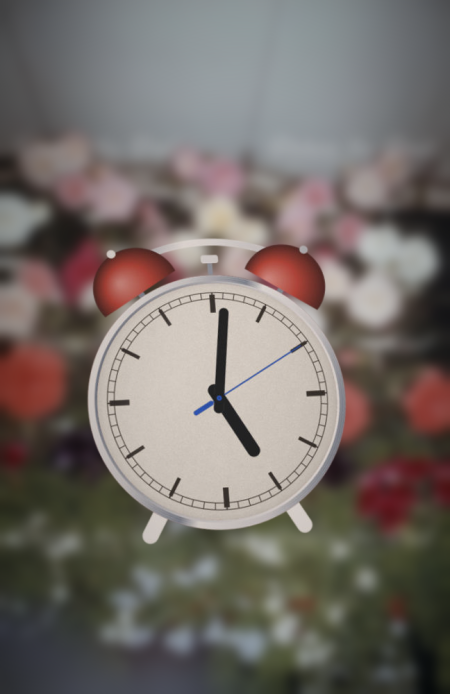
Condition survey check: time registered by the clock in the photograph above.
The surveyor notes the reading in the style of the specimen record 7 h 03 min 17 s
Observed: 5 h 01 min 10 s
